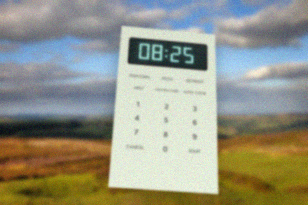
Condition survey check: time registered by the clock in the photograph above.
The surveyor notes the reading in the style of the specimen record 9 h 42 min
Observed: 8 h 25 min
